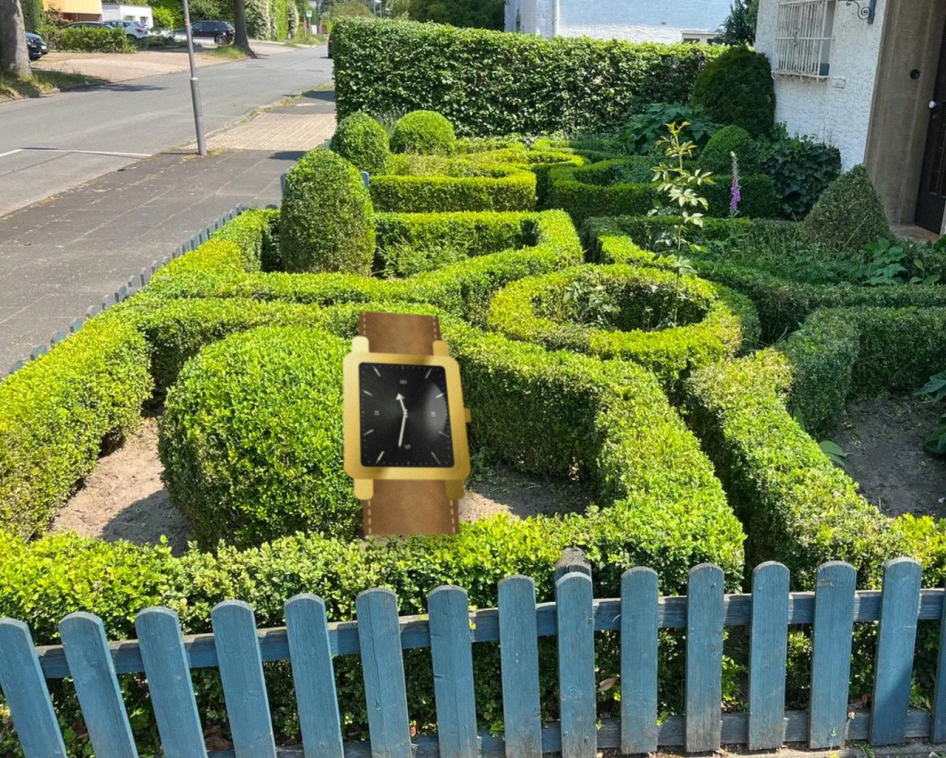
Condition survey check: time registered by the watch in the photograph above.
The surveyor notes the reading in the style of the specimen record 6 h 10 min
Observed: 11 h 32 min
